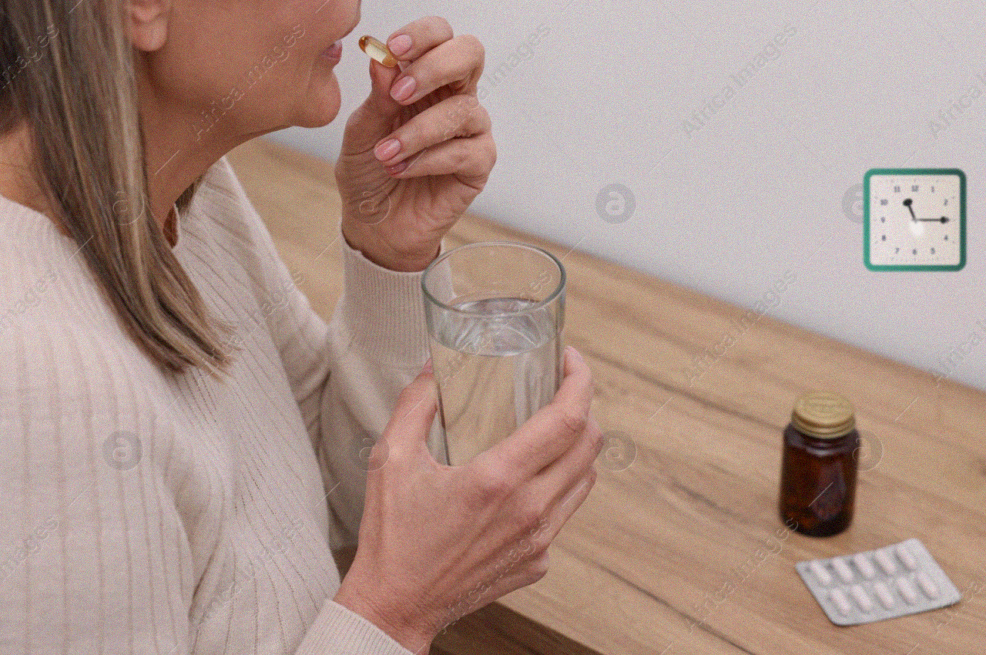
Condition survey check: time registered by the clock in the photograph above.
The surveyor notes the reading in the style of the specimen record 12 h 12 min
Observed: 11 h 15 min
